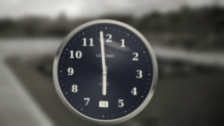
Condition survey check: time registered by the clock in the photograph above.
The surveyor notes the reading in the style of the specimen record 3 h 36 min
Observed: 5 h 59 min
